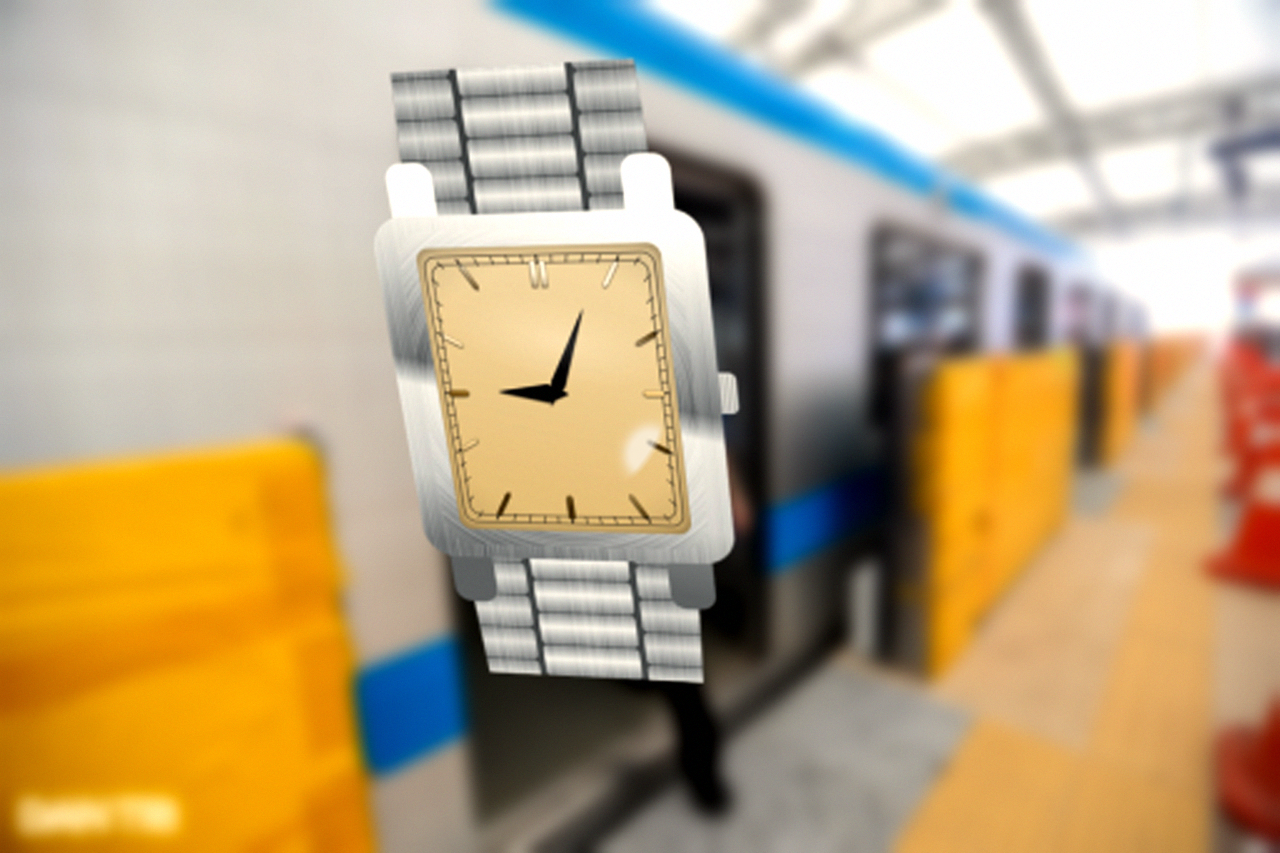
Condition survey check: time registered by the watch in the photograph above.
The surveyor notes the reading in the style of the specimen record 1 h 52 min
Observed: 9 h 04 min
